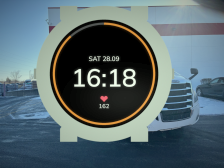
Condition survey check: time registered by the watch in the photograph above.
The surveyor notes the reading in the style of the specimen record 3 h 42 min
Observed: 16 h 18 min
